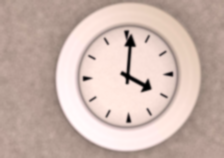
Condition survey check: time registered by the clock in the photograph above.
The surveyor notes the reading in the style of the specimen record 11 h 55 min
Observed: 4 h 01 min
